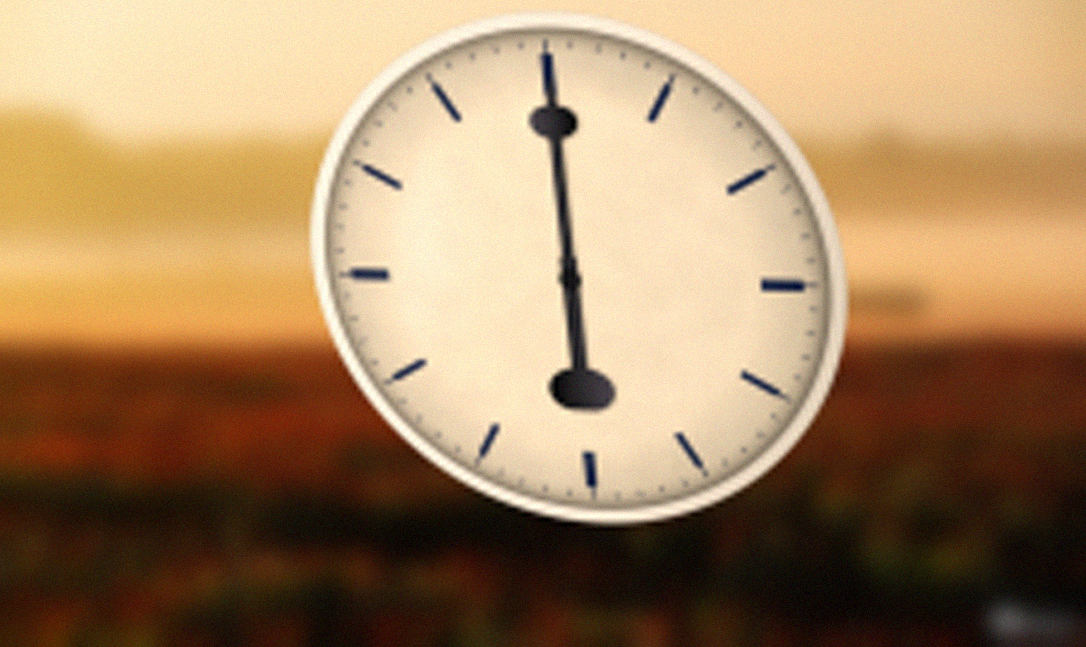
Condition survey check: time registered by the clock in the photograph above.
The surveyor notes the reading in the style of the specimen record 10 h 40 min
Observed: 6 h 00 min
